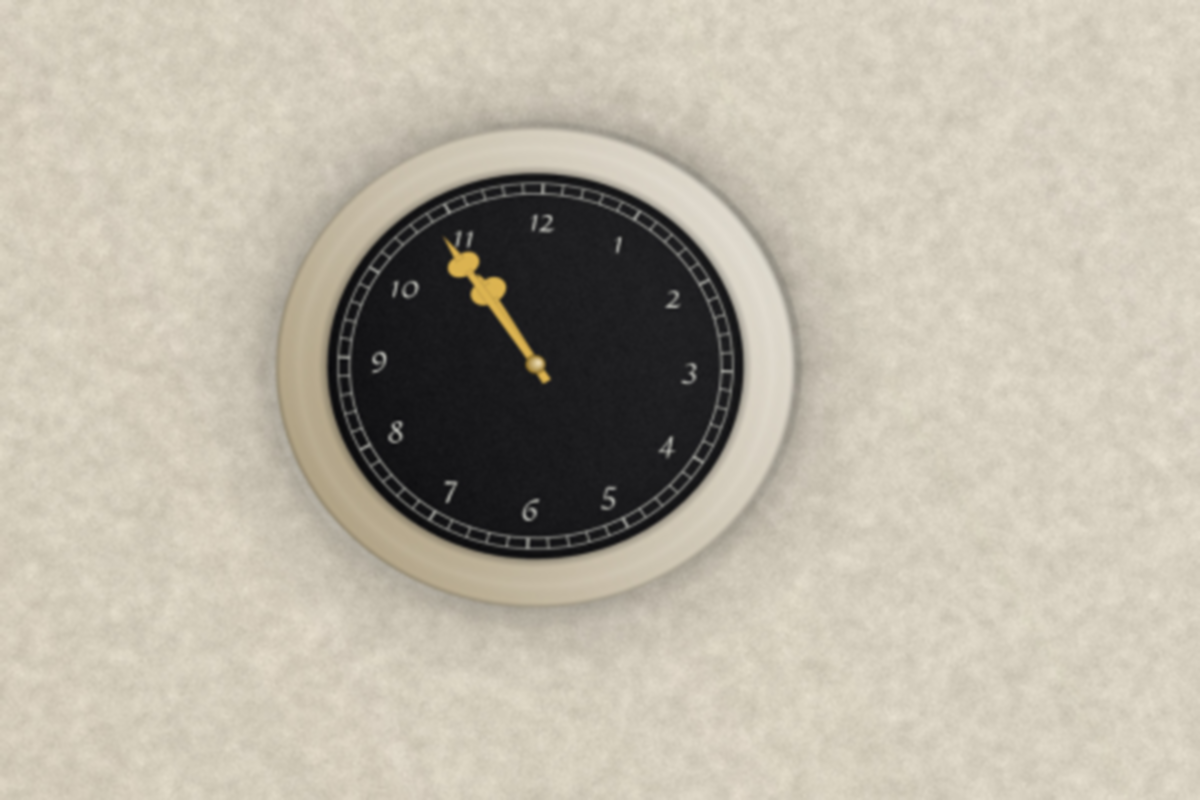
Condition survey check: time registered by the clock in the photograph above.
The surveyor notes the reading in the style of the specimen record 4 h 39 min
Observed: 10 h 54 min
